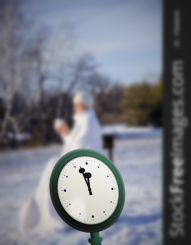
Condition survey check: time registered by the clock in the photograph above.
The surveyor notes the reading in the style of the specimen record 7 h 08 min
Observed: 11 h 57 min
